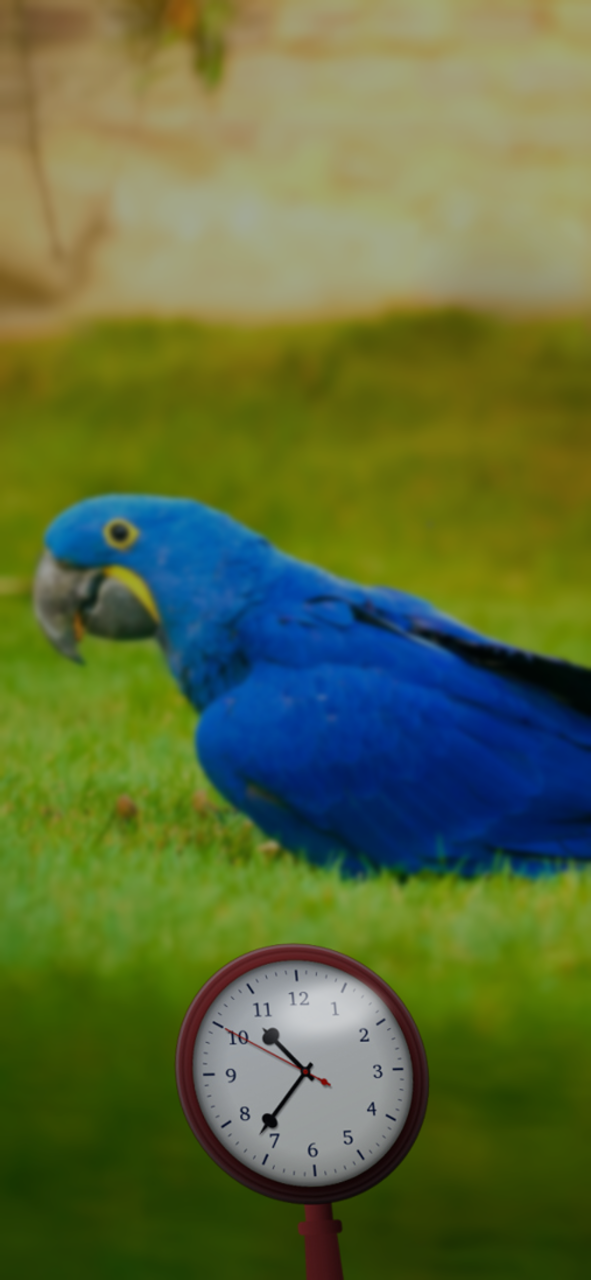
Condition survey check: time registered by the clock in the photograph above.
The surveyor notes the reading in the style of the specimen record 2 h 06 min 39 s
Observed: 10 h 36 min 50 s
